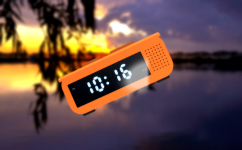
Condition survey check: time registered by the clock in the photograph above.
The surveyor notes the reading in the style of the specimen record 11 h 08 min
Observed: 10 h 16 min
